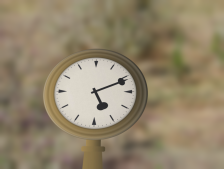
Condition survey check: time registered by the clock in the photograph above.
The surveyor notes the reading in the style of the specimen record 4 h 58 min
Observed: 5 h 11 min
